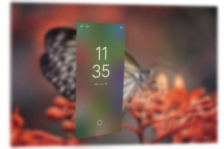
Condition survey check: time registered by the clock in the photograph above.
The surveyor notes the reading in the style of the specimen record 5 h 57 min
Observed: 11 h 35 min
